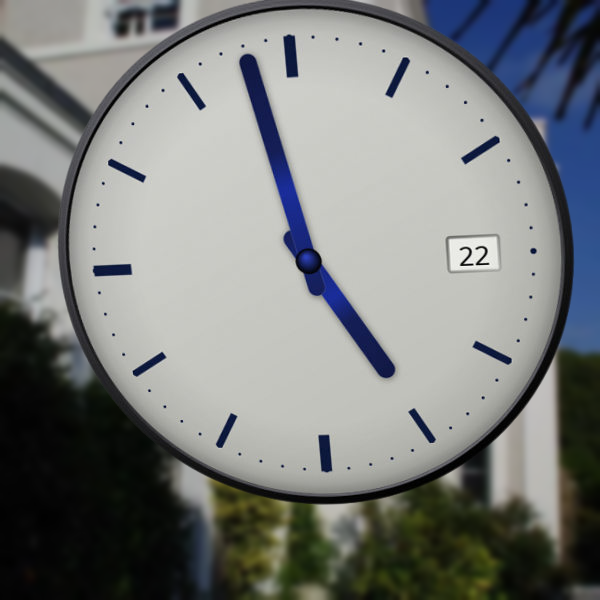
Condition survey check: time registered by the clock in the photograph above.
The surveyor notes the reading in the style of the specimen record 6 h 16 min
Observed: 4 h 58 min
